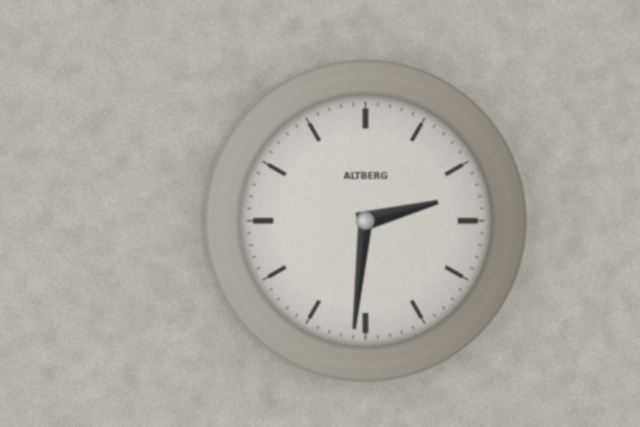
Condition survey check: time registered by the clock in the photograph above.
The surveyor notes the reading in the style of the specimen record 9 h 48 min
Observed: 2 h 31 min
